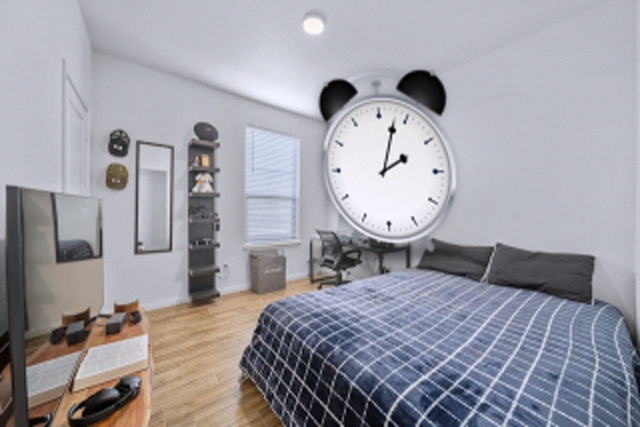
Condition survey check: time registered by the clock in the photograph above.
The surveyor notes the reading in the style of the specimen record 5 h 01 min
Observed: 2 h 03 min
